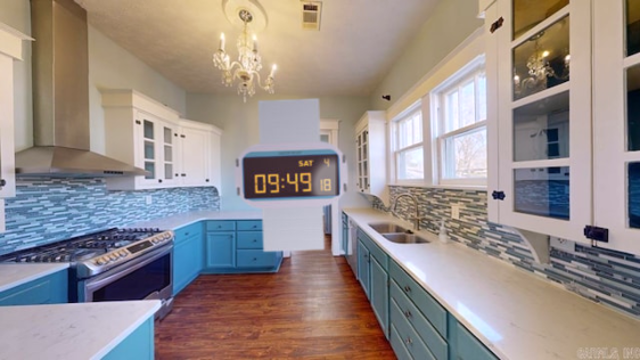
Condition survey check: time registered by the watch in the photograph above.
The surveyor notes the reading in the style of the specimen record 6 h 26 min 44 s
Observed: 9 h 49 min 18 s
